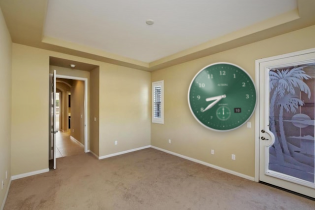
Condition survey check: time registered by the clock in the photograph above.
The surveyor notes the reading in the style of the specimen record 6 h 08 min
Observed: 8 h 39 min
